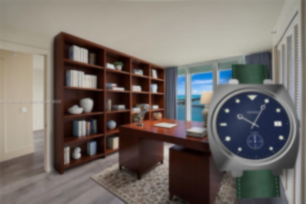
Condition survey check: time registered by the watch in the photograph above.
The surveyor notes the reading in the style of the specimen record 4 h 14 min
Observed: 10 h 05 min
